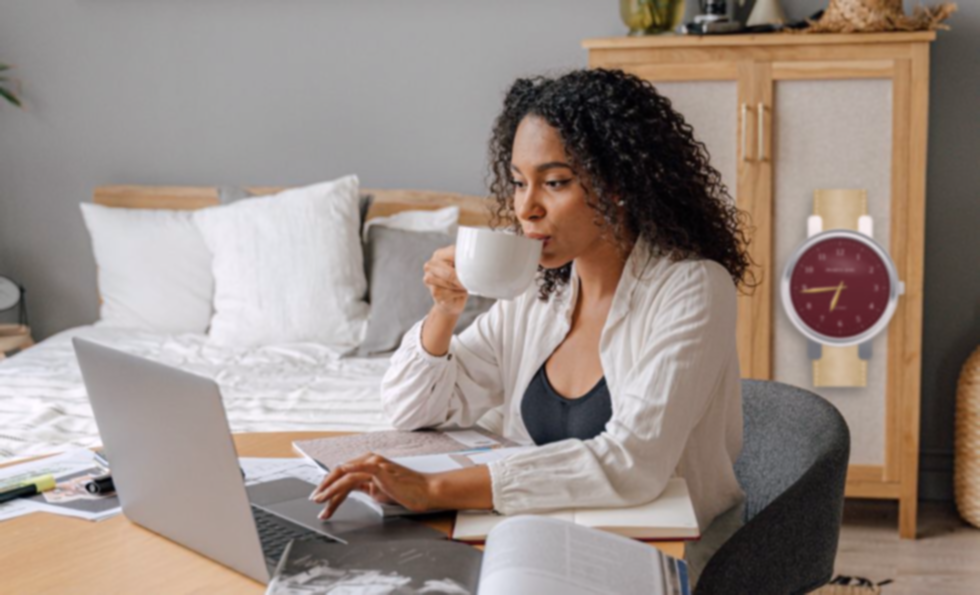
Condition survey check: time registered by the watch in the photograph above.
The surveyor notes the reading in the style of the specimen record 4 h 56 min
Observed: 6 h 44 min
